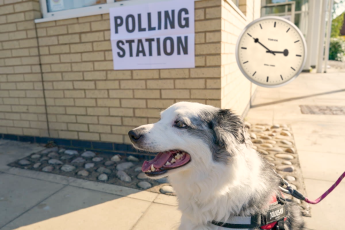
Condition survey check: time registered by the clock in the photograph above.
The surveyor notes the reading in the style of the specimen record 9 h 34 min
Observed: 2 h 50 min
